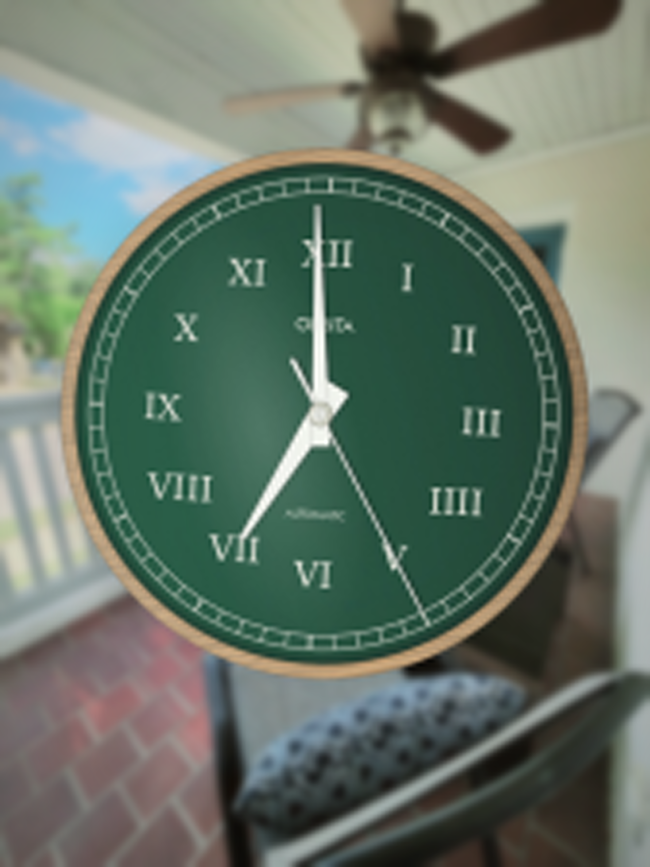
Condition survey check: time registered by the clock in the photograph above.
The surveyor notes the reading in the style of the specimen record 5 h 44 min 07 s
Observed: 6 h 59 min 25 s
